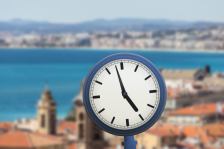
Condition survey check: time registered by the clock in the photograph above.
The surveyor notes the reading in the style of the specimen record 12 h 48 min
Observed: 4 h 58 min
